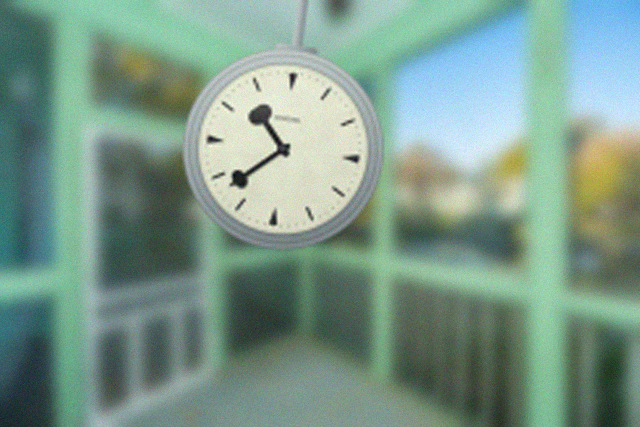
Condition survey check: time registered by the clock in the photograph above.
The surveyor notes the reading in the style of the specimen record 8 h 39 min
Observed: 10 h 38 min
